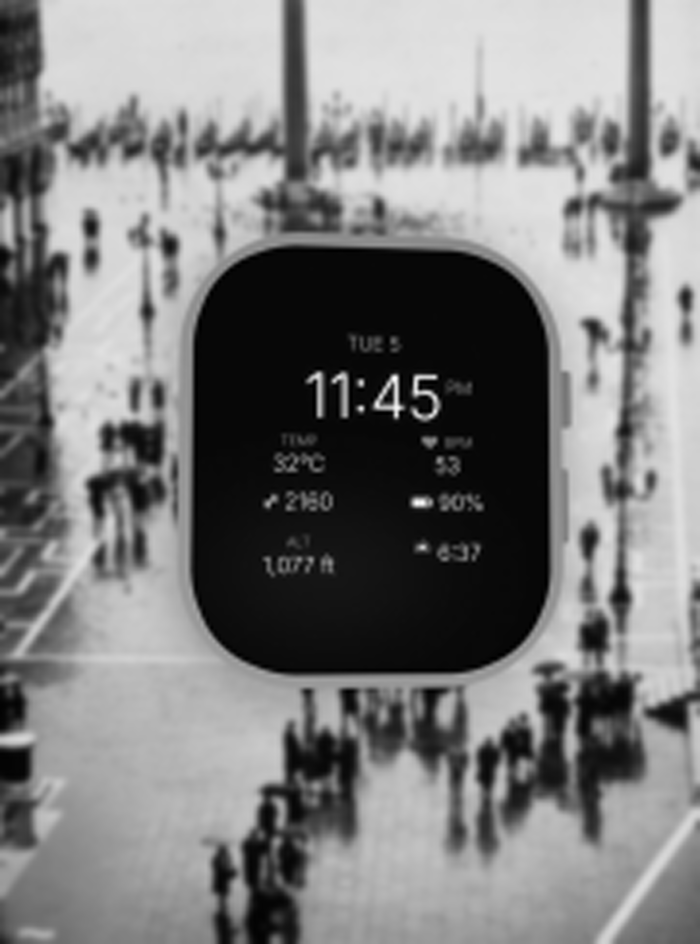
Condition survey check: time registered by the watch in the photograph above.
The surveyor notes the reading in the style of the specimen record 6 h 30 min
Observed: 11 h 45 min
